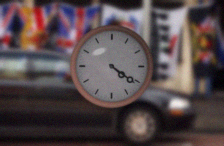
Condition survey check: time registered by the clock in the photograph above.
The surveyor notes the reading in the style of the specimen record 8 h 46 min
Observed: 4 h 21 min
